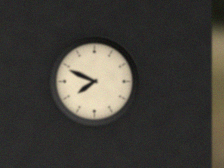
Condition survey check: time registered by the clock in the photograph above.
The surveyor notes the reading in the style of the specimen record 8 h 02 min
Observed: 7 h 49 min
